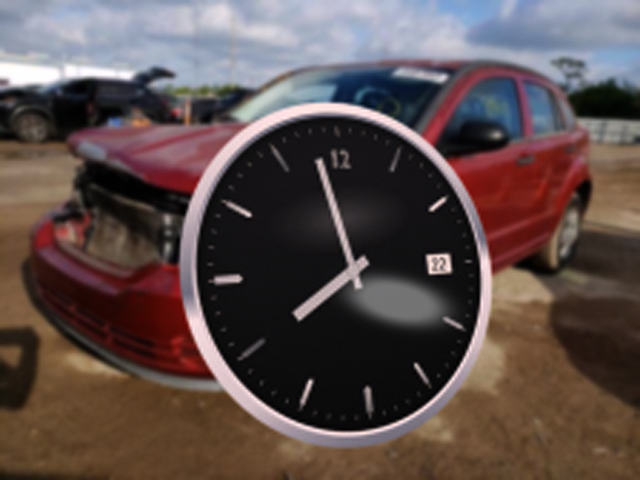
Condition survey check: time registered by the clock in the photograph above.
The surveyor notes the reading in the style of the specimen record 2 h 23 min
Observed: 7 h 58 min
